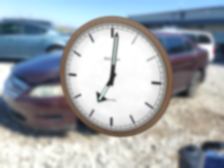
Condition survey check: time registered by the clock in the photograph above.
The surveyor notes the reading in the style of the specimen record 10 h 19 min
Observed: 7 h 01 min
